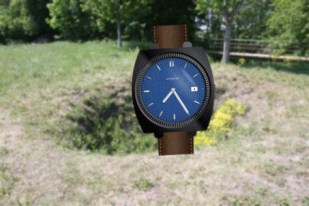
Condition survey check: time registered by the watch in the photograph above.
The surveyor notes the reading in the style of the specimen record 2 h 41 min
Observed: 7 h 25 min
